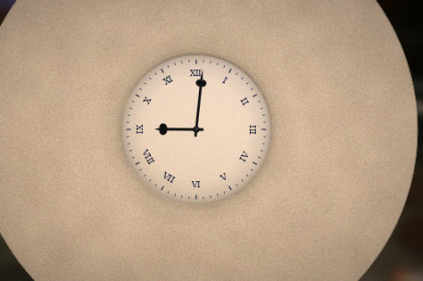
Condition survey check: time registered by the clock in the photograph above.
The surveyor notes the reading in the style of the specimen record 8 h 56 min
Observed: 9 h 01 min
